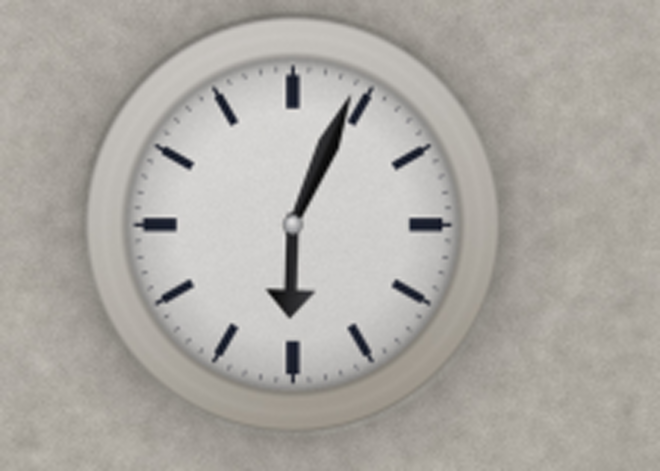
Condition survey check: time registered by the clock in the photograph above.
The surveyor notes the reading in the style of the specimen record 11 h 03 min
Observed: 6 h 04 min
